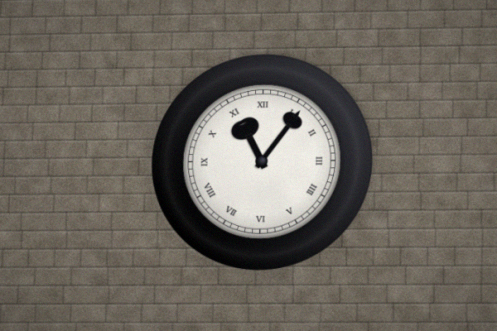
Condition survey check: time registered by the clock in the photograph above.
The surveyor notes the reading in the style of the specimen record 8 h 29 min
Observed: 11 h 06 min
